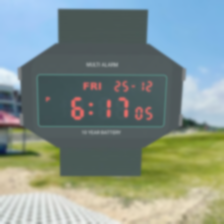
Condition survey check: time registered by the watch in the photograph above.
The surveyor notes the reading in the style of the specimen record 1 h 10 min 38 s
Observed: 6 h 17 min 05 s
